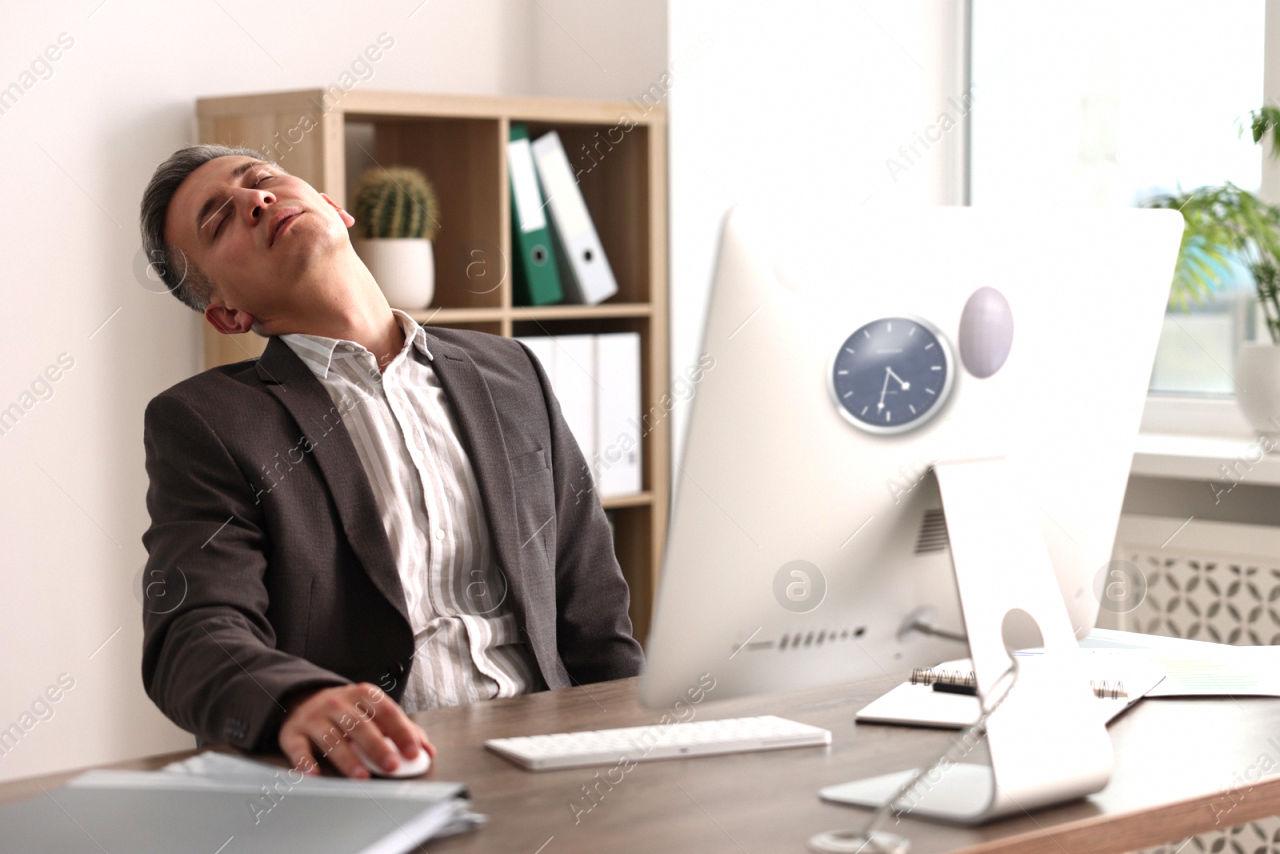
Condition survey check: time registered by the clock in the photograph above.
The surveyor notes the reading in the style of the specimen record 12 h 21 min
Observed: 4 h 32 min
